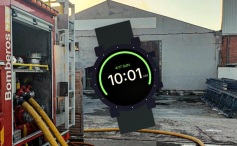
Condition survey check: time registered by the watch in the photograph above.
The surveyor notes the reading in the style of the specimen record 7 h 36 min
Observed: 10 h 01 min
